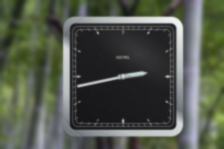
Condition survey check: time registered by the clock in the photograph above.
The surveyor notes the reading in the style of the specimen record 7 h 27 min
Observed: 2 h 43 min
